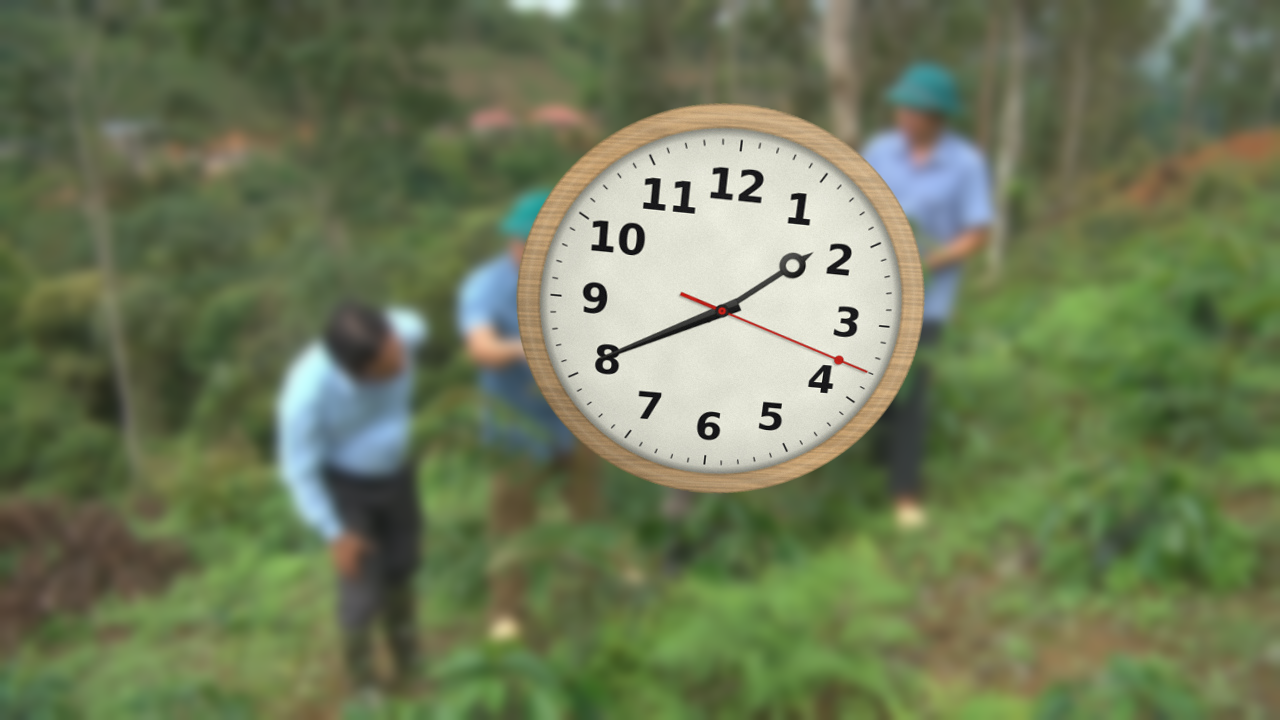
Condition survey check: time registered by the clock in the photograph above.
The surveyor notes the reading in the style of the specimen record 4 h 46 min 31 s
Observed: 1 h 40 min 18 s
